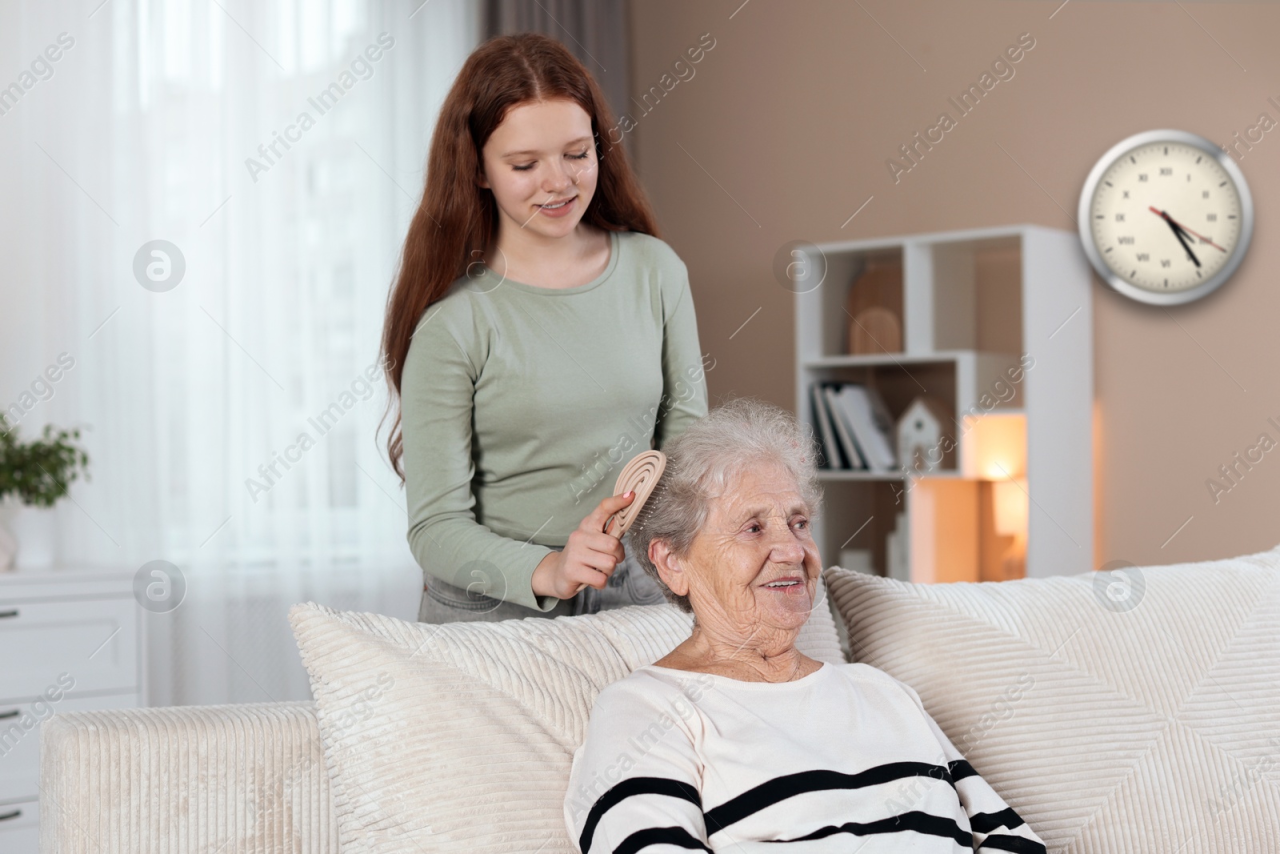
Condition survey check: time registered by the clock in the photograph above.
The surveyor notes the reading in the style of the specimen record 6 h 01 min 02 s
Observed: 4 h 24 min 20 s
